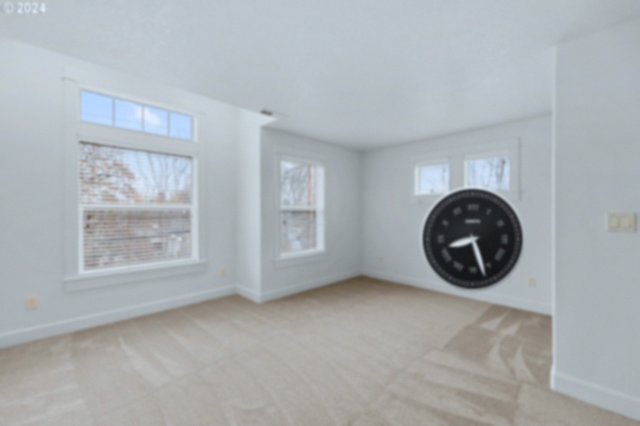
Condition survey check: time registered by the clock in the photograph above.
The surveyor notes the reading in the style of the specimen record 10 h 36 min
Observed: 8 h 27 min
